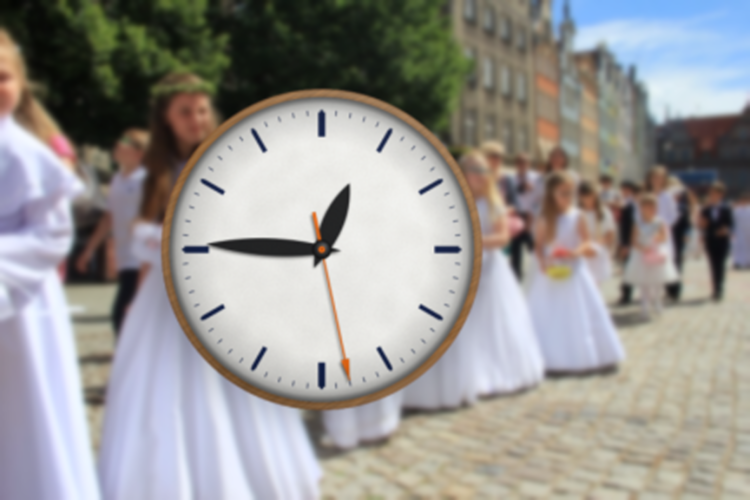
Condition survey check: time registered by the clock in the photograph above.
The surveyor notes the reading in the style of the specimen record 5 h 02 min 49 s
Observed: 12 h 45 min 28 s
